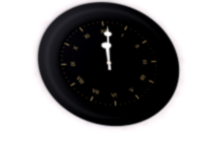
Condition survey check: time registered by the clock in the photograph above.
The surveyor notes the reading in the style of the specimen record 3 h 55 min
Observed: 12 h 01 min
